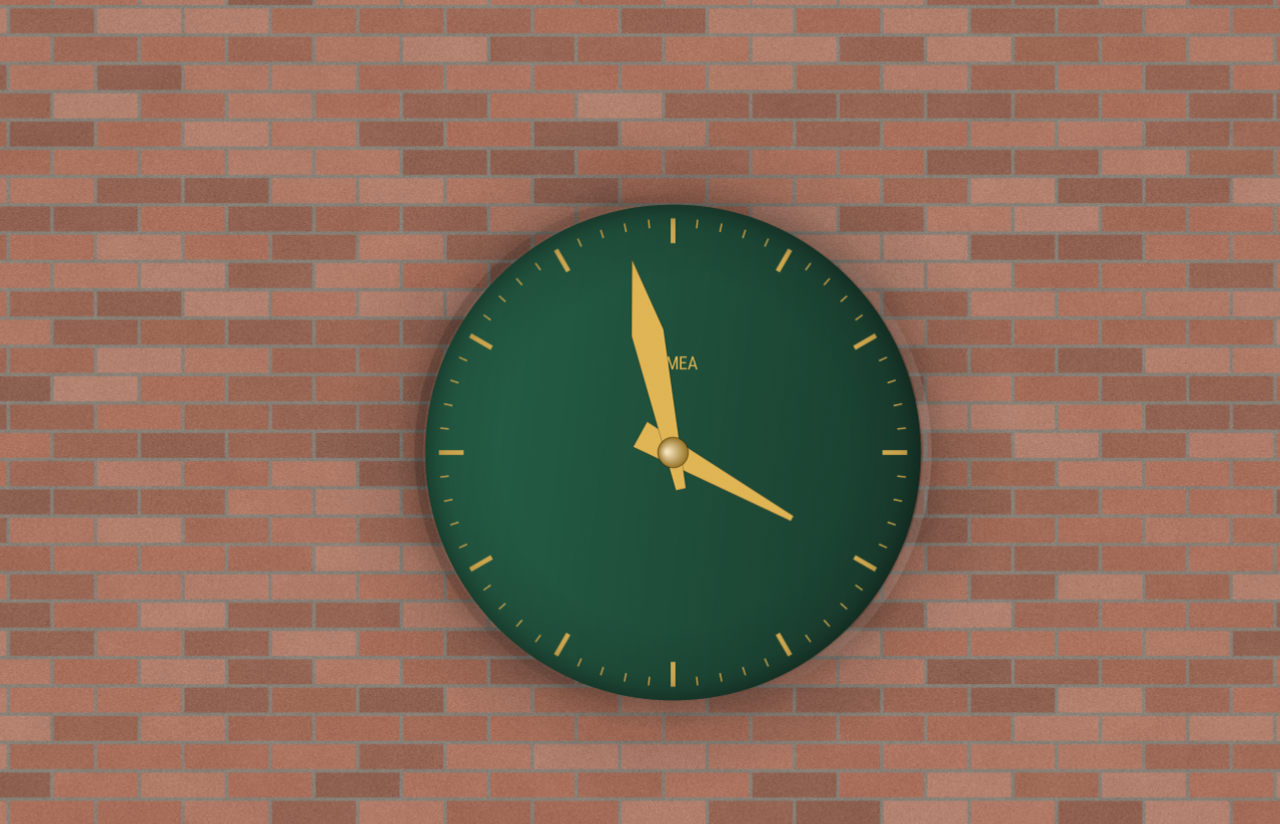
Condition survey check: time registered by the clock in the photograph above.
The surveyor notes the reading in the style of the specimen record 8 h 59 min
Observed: 3 h 58 min
